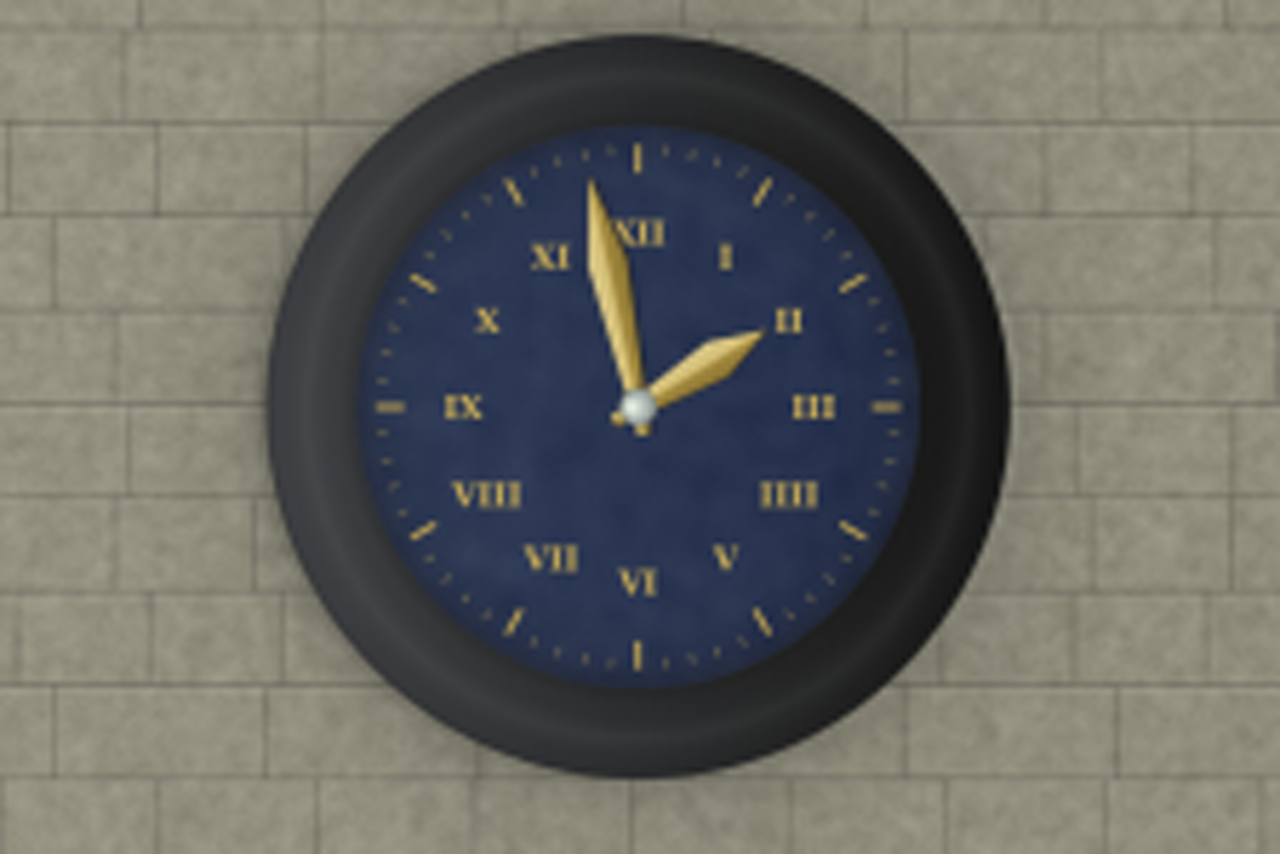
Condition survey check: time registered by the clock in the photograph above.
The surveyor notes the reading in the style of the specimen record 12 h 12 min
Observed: 1 h 58 min
